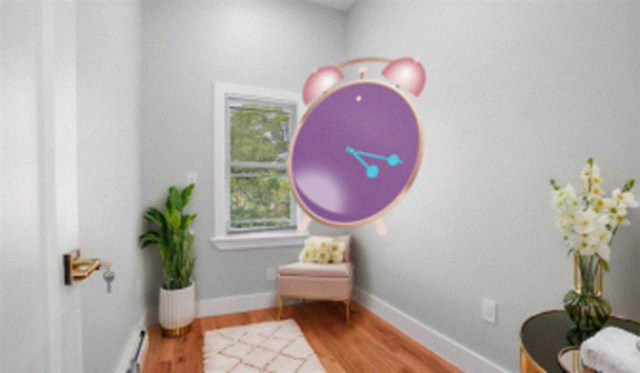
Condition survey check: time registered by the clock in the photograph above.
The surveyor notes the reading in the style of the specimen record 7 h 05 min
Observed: 4 h 17 min
